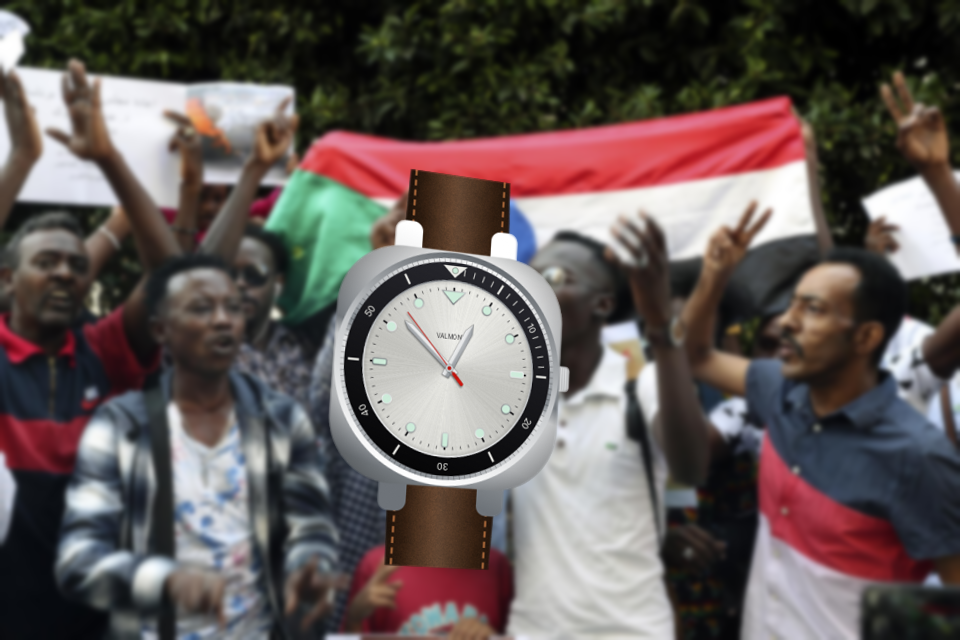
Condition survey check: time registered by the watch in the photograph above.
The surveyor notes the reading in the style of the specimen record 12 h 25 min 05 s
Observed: 12 h 51 min 53 s
